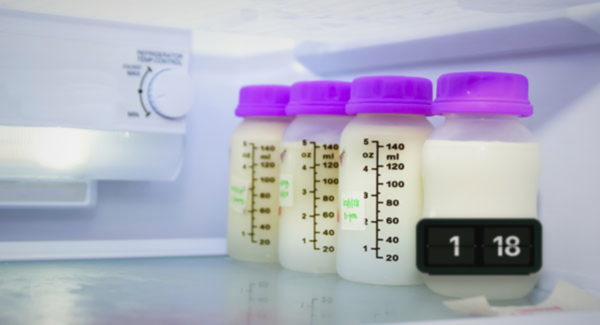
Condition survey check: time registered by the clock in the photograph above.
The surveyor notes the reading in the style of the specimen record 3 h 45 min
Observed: 1 h 18 min
